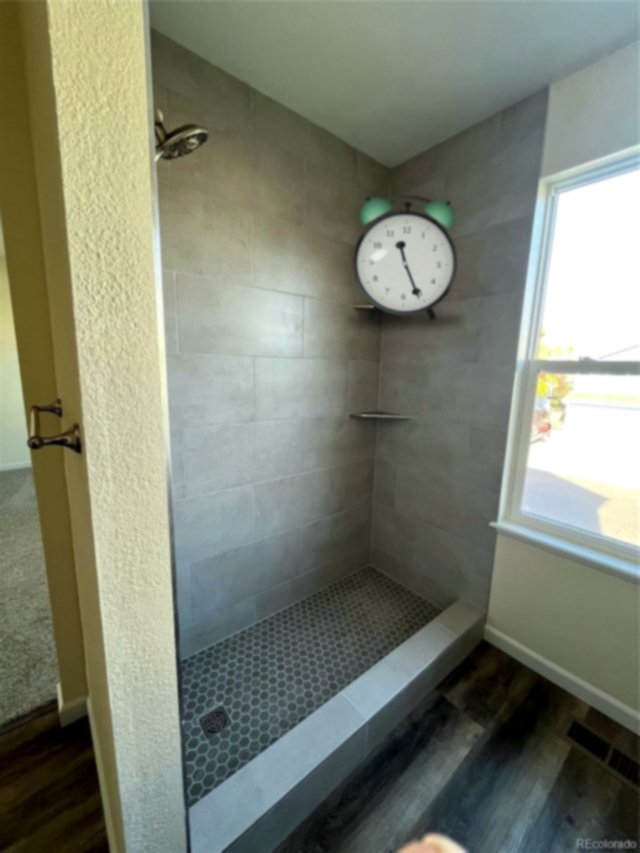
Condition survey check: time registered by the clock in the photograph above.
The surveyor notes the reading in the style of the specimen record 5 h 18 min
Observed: 11 h 26 min
